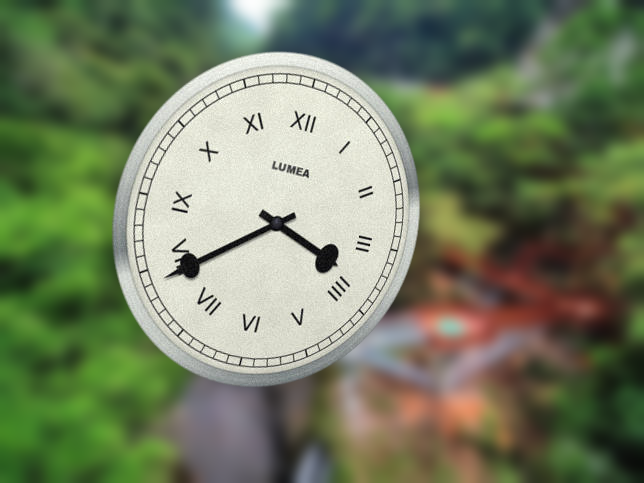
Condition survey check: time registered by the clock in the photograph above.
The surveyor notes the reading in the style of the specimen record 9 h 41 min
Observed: 3 h 39 min
